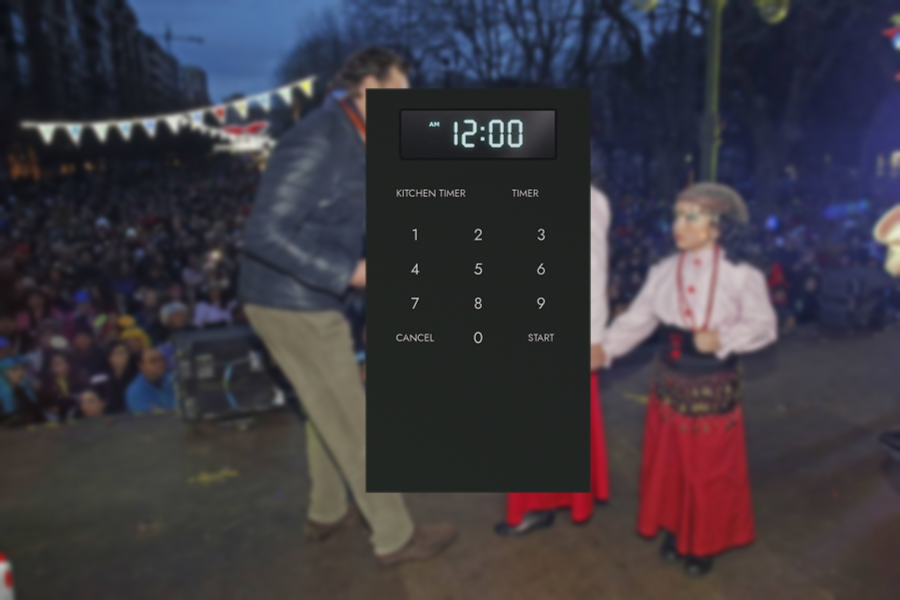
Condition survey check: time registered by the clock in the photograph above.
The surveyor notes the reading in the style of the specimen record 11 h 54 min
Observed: 12 h 00 min
